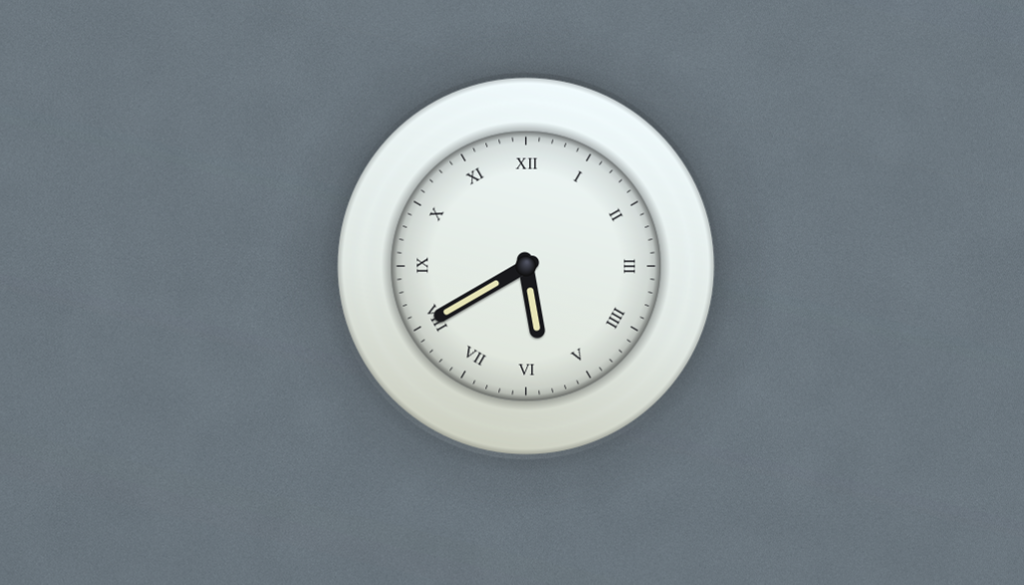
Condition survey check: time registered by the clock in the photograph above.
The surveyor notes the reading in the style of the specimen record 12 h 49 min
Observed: 5 h 40 min
